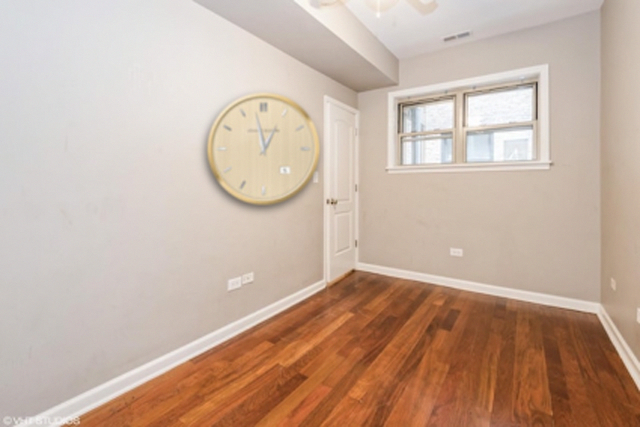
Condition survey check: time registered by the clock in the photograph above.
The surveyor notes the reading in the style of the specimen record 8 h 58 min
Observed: 12 h 58 min
